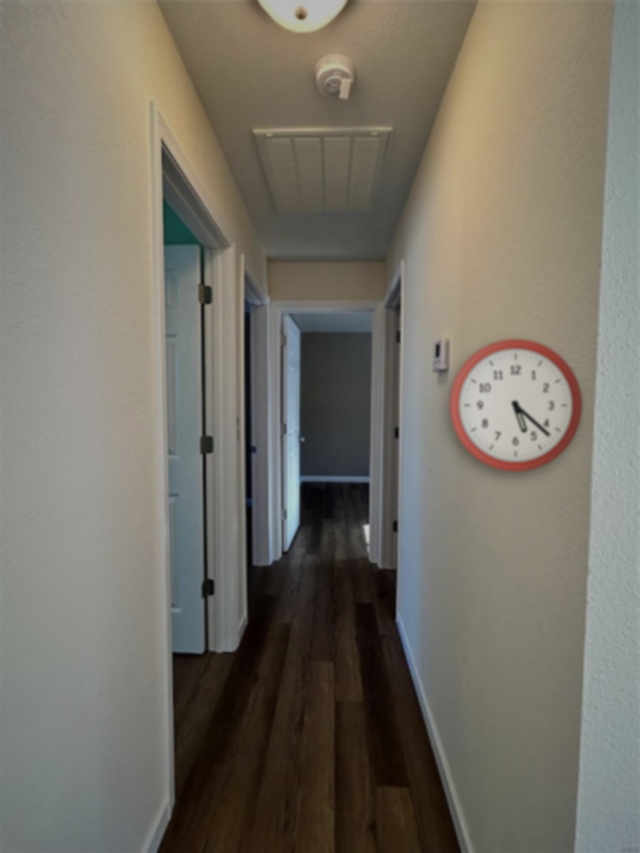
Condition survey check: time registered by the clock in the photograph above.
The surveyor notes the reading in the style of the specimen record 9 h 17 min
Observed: 5 h 22 min
